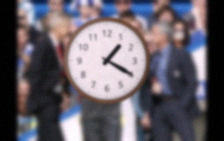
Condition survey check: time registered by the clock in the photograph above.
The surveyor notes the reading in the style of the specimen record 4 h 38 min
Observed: 1 h 20 min
